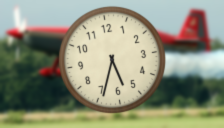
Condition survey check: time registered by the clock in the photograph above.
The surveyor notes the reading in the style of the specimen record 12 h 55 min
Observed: 5 h 34 min
